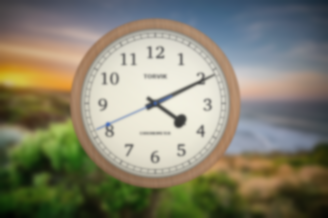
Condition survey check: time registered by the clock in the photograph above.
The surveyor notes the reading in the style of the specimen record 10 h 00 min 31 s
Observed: 4 h 10 min 41 s
